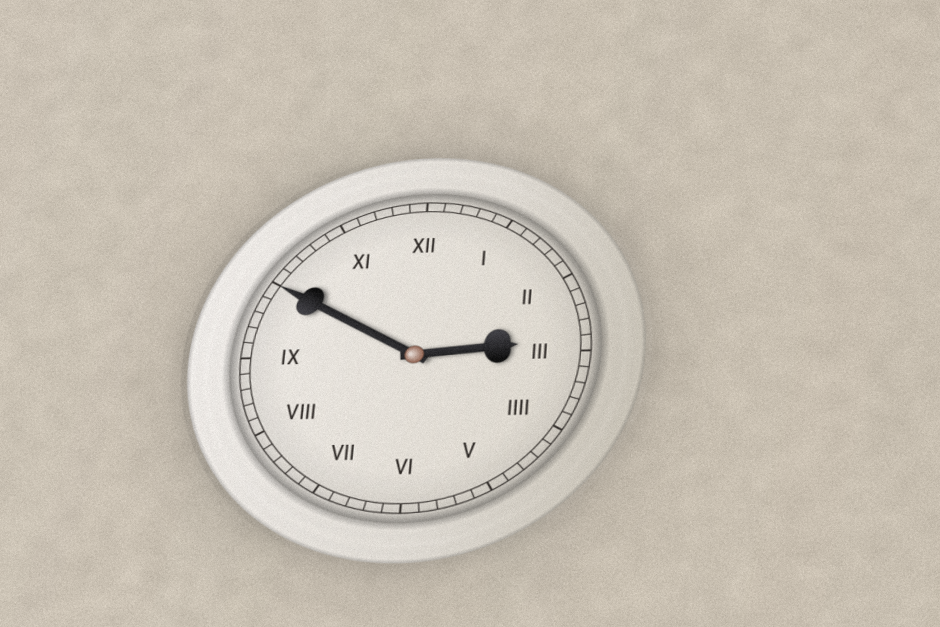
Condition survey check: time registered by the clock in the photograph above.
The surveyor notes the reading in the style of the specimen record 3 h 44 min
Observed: 2 h 50 min
